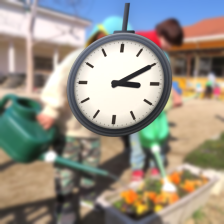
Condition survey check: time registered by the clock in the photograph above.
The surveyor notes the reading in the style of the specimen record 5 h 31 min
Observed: 3 h 10 min
